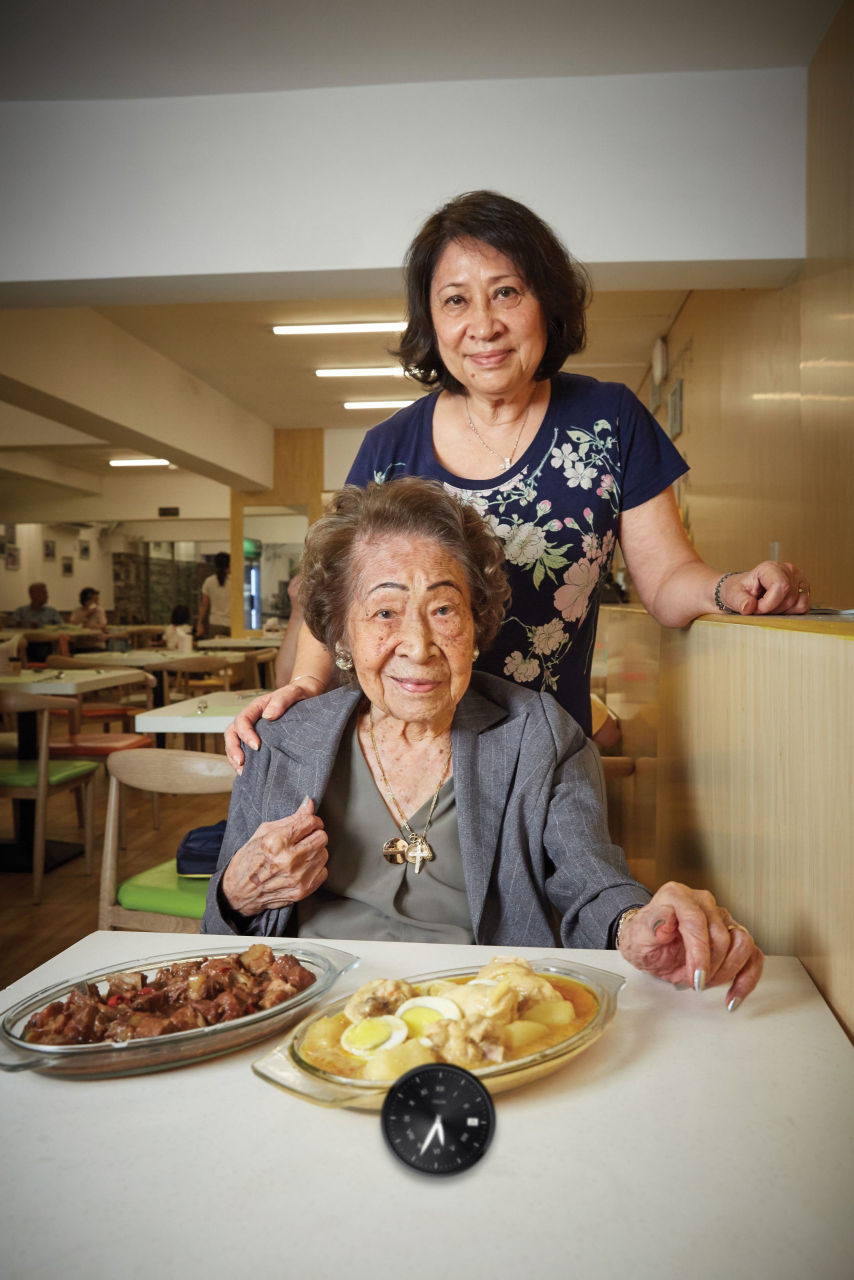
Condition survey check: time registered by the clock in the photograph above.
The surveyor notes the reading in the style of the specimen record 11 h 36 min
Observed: 5 h 34 min
